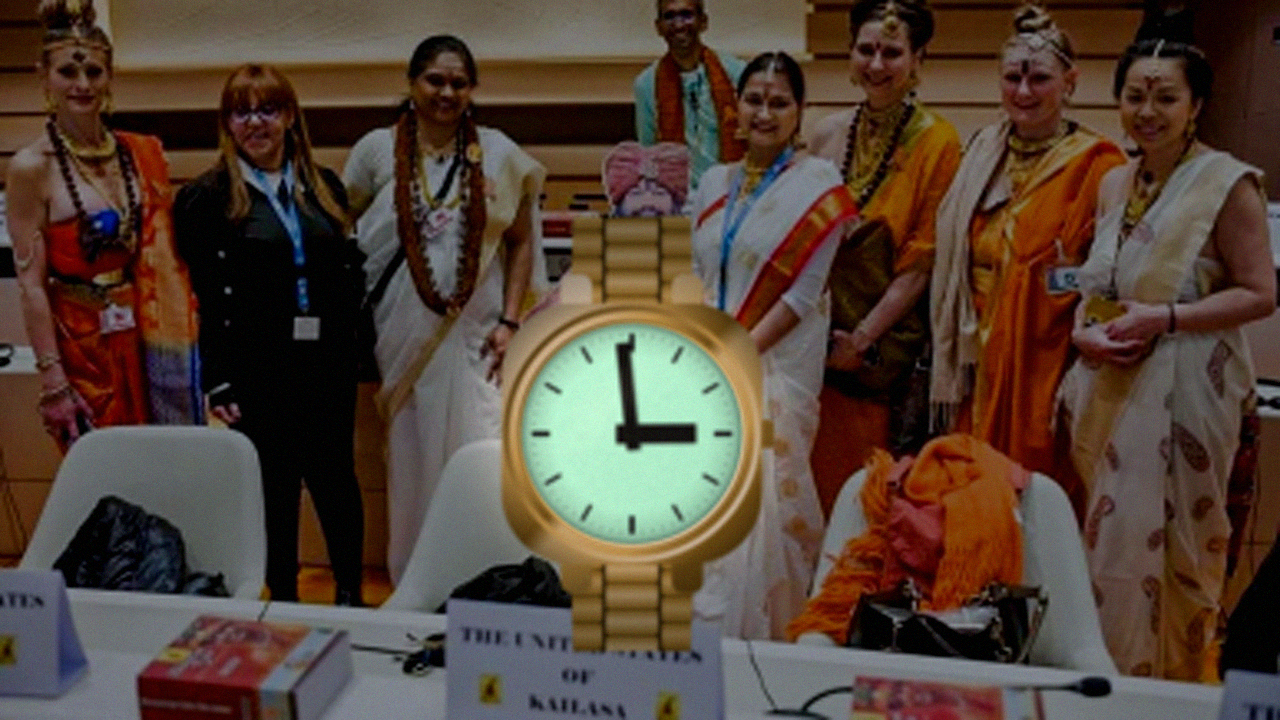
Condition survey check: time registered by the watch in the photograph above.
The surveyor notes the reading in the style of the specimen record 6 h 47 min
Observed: 2 h 59 min
